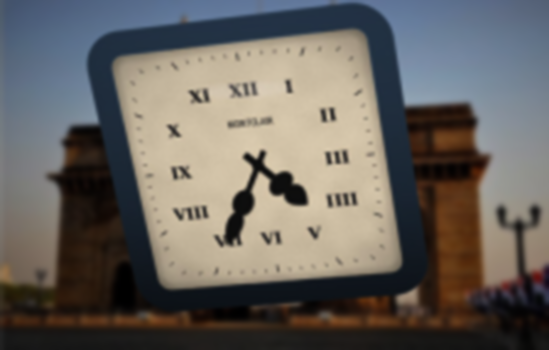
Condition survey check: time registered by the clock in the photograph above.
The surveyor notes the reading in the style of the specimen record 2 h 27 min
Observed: 4 h 35 min
